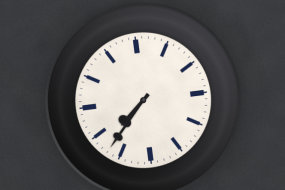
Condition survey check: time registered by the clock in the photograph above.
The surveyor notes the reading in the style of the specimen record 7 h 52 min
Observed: 7 h 37 min
